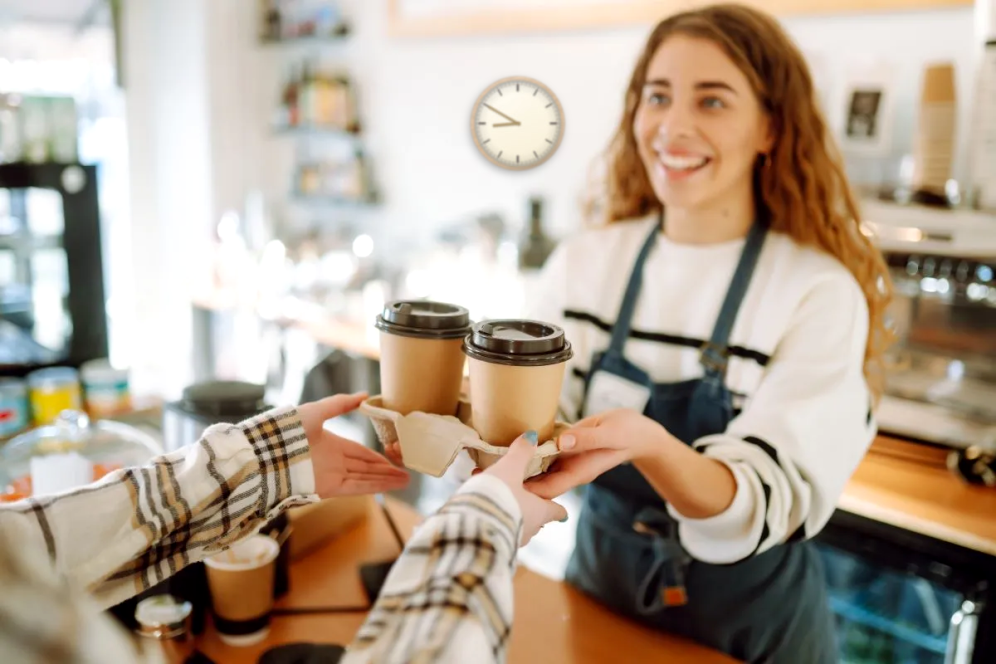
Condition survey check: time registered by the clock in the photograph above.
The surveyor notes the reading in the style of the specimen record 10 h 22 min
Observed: 8 h 50 min
